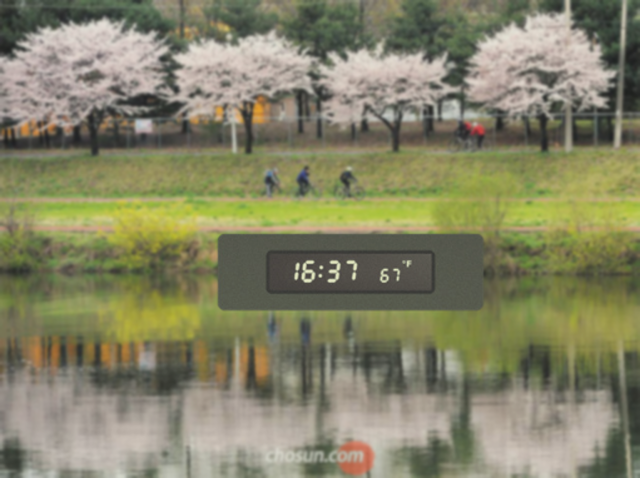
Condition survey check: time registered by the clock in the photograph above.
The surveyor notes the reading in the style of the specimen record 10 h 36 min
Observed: 16 h 37 min
